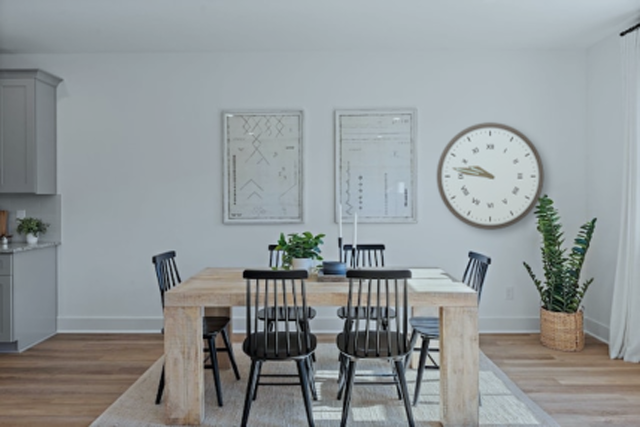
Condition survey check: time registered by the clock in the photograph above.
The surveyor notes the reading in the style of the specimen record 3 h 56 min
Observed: 9 h 47 min
